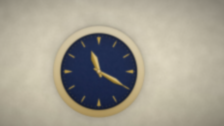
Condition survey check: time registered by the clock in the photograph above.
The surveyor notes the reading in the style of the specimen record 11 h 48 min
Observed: 11 h 20 min
